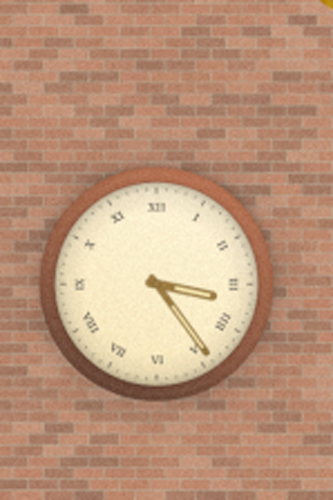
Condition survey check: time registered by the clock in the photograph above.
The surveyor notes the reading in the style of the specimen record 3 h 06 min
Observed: 3 h 24 min
